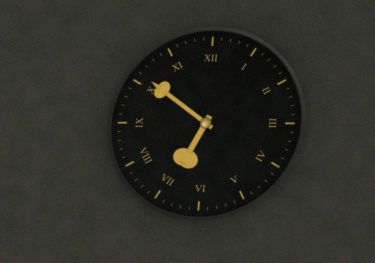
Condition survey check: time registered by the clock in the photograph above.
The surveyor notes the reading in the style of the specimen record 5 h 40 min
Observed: 6 h 51 min
